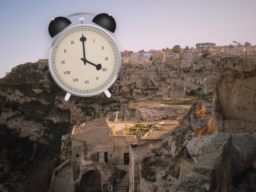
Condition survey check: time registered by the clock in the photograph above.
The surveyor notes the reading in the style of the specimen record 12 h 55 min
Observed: 4 h 00 min
